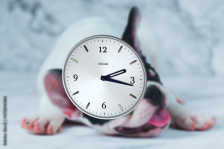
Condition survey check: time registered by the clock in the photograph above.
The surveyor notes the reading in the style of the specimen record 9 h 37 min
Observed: 2 h 17 min
